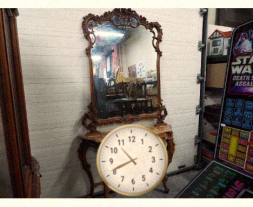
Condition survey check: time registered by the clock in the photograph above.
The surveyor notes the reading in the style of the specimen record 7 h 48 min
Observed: 10 h 41 min
